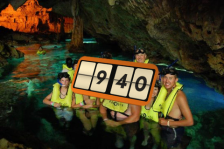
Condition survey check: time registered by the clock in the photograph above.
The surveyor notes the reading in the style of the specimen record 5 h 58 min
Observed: 9 h 40 min
